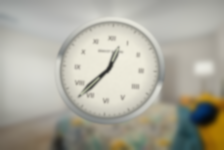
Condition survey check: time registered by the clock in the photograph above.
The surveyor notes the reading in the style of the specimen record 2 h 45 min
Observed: 12 h 37 min
